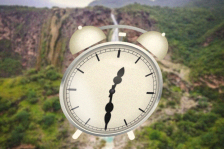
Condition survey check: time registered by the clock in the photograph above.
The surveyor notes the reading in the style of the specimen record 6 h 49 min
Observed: 12 h 30 min
